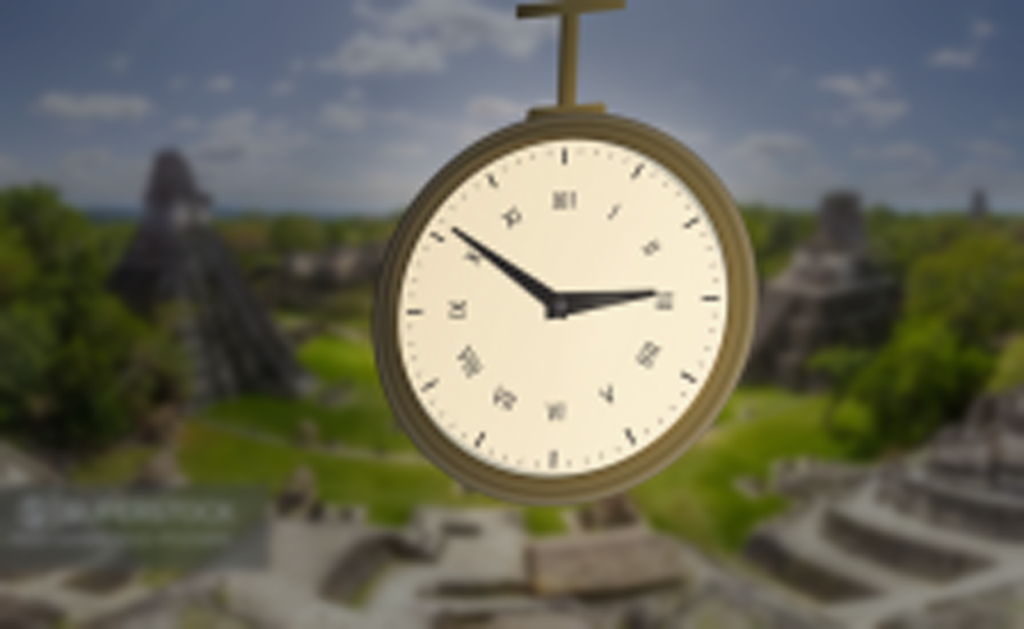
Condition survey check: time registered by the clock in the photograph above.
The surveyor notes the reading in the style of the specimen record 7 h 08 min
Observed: 2 h 51 min
